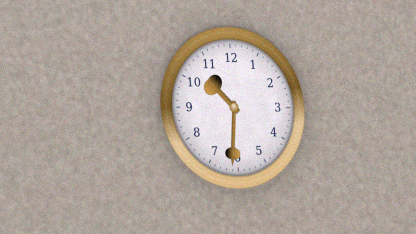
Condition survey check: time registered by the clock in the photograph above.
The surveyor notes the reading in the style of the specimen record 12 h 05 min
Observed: 10 h 31 min
